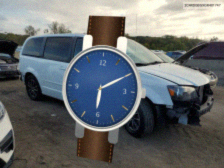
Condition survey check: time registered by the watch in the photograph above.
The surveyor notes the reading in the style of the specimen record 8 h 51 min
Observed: 6 h 10 min
